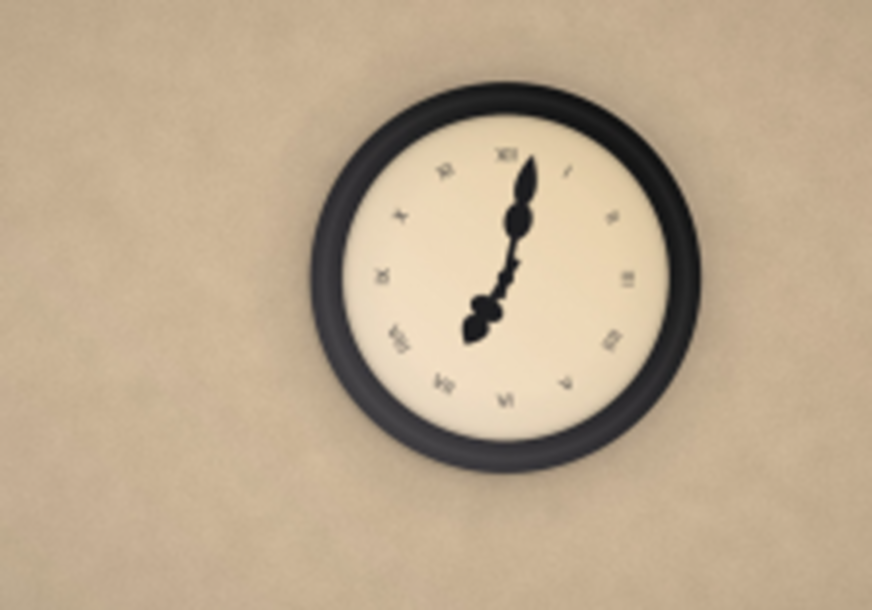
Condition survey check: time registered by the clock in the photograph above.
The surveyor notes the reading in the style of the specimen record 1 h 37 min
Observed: 7 h 02 min
